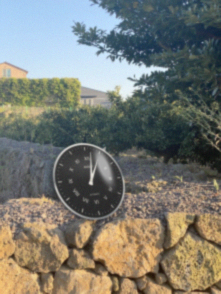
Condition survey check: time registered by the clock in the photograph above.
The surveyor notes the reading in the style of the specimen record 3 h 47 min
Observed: 1 h 02 min
